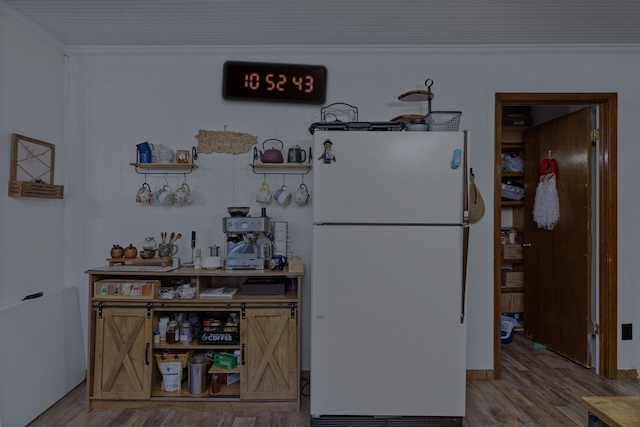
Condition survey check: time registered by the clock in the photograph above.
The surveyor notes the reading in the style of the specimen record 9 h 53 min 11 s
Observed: 10 h 52 min 43 s
